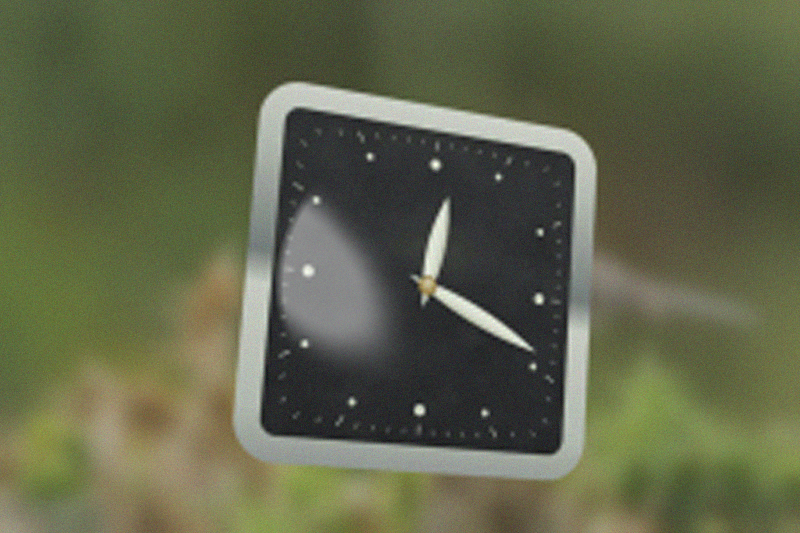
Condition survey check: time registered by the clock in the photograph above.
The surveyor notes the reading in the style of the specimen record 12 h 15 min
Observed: 12 h 19 min
